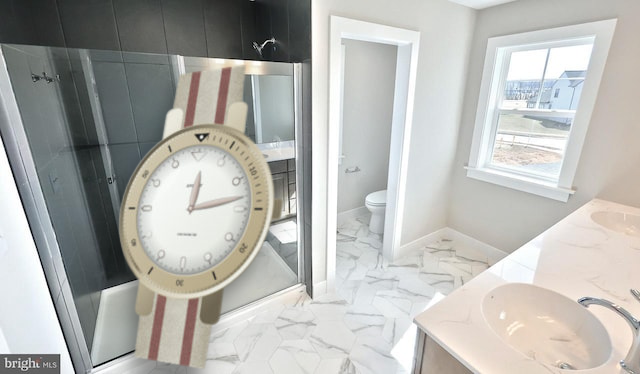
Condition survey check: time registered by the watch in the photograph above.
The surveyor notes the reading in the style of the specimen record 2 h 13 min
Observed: 12 h 13 min
